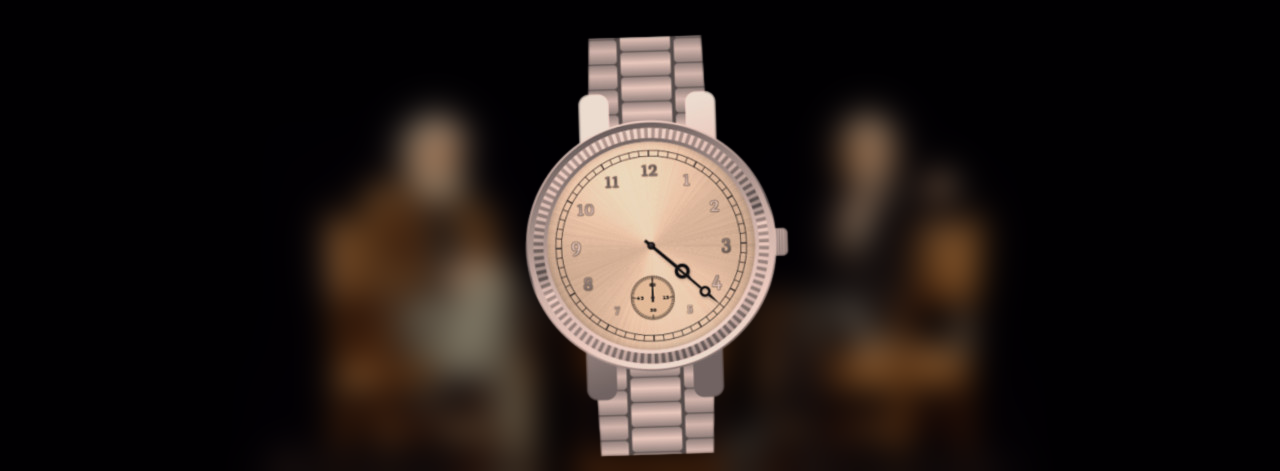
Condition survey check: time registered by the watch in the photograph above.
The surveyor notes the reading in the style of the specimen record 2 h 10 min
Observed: 4 h 22 min
